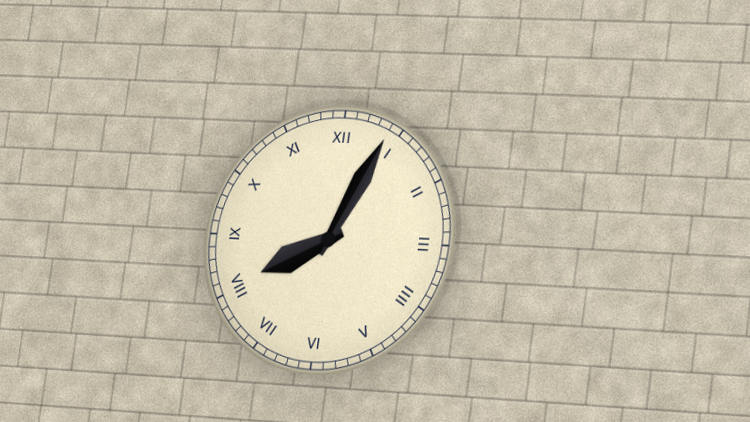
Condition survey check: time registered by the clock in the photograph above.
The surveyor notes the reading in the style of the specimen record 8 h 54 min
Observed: 8 h 04 min
